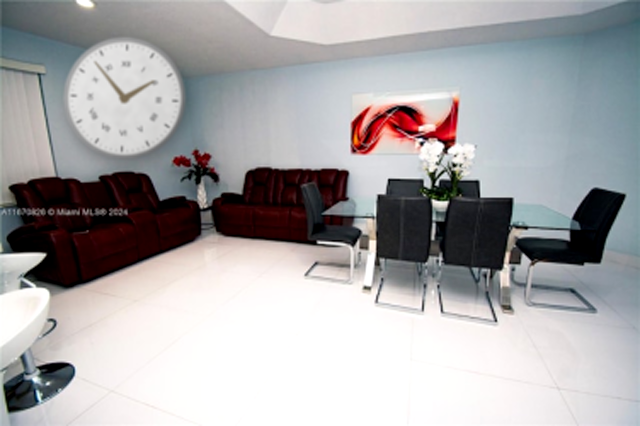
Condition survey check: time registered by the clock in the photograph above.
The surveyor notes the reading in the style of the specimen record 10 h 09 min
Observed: 1 h 53 min
